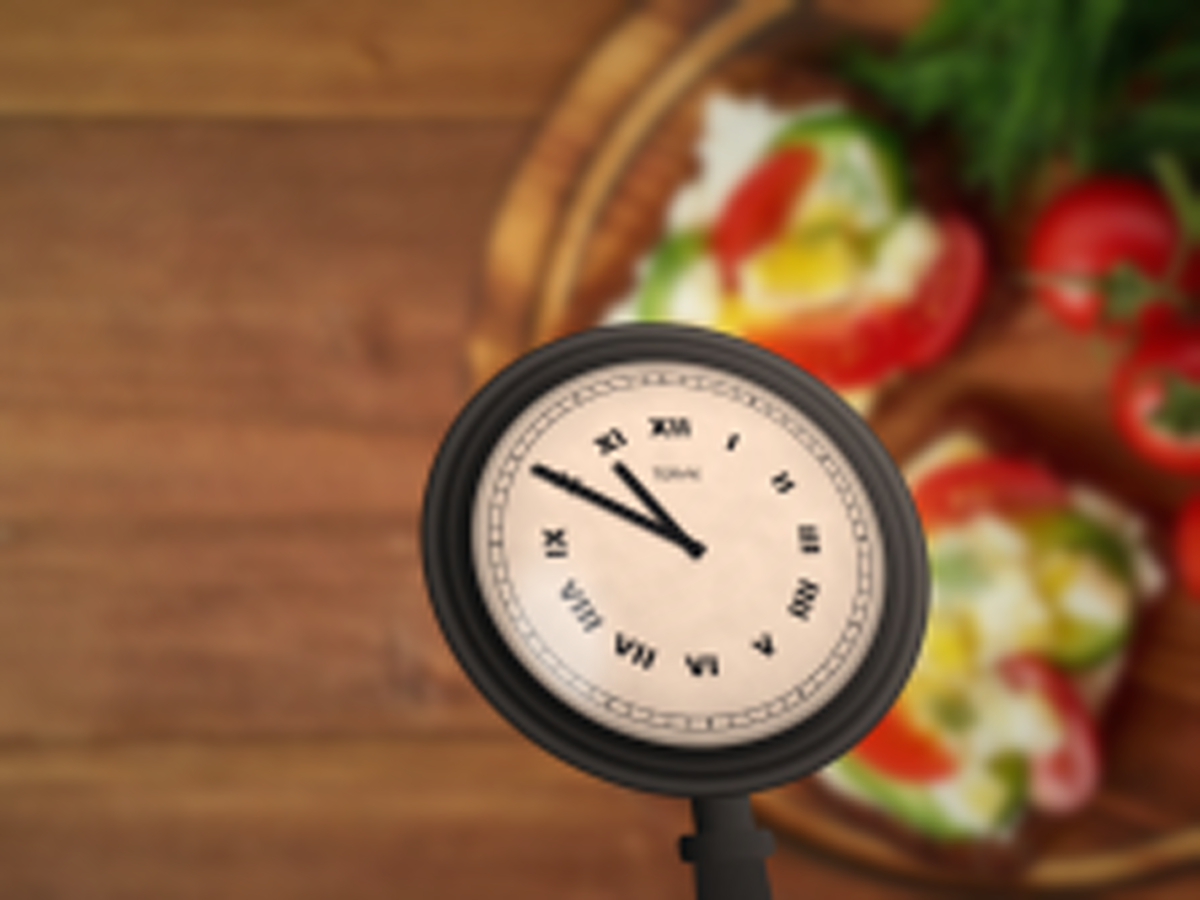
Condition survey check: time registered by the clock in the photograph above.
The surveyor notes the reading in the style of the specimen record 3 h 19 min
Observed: 10 h 50 min
